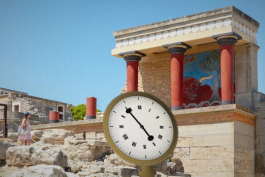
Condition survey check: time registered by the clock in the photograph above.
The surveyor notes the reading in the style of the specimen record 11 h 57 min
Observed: 4 h 54 min
